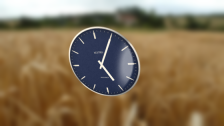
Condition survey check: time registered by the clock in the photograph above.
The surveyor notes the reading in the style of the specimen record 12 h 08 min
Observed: 5 h 05 min
